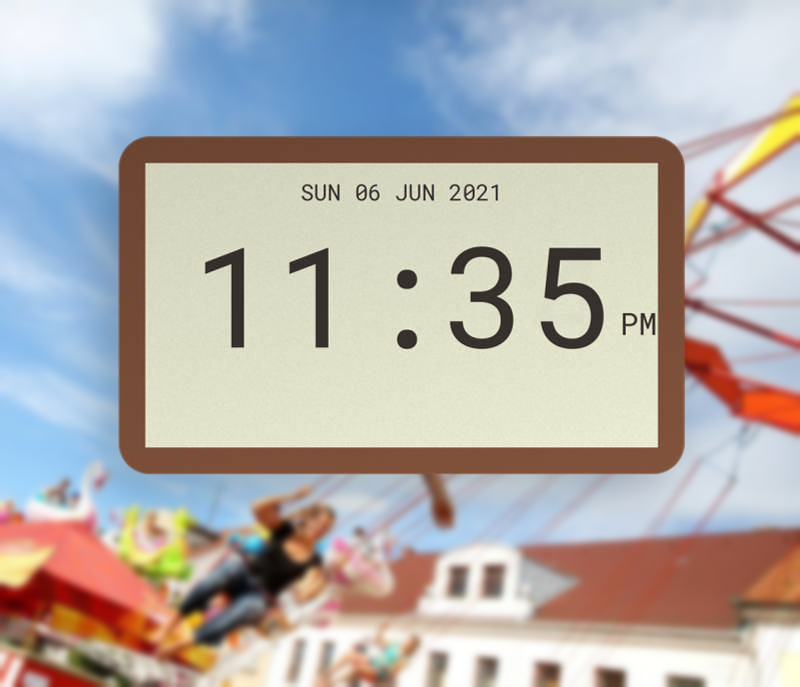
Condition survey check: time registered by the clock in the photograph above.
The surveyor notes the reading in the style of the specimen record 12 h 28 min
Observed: 11 h 35 min
